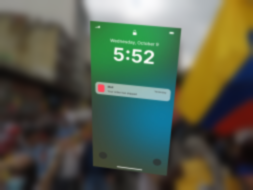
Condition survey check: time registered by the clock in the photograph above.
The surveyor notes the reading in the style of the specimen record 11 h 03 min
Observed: 5 h 52 min
